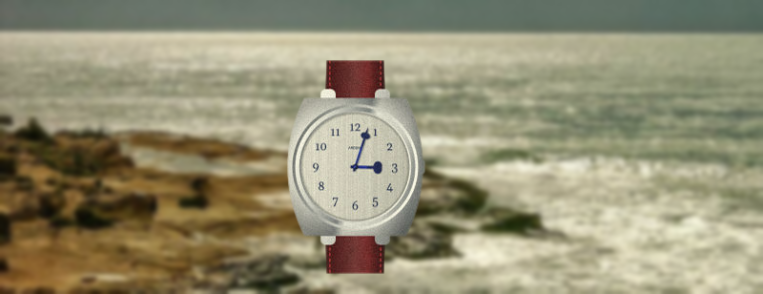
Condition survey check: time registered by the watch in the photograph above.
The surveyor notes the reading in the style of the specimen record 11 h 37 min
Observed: 3 h 03 min
